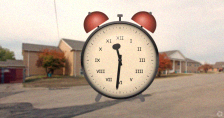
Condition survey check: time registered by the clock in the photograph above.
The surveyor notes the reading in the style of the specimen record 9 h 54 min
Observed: 11 h 31 min
